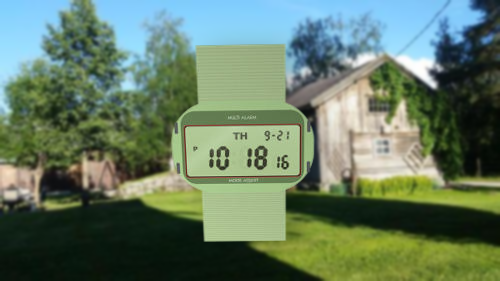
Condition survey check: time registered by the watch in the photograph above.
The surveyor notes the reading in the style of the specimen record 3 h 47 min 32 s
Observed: 10 h 18 min 16 s
